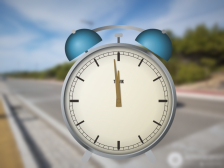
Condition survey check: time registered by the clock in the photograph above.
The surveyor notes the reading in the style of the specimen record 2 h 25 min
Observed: 11 h 59 min
